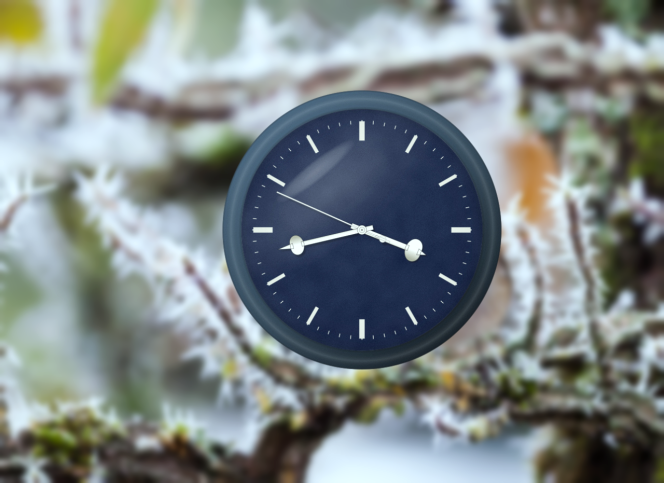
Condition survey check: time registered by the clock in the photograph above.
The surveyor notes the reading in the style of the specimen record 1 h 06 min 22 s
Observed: 3 h 42 min 49 s
